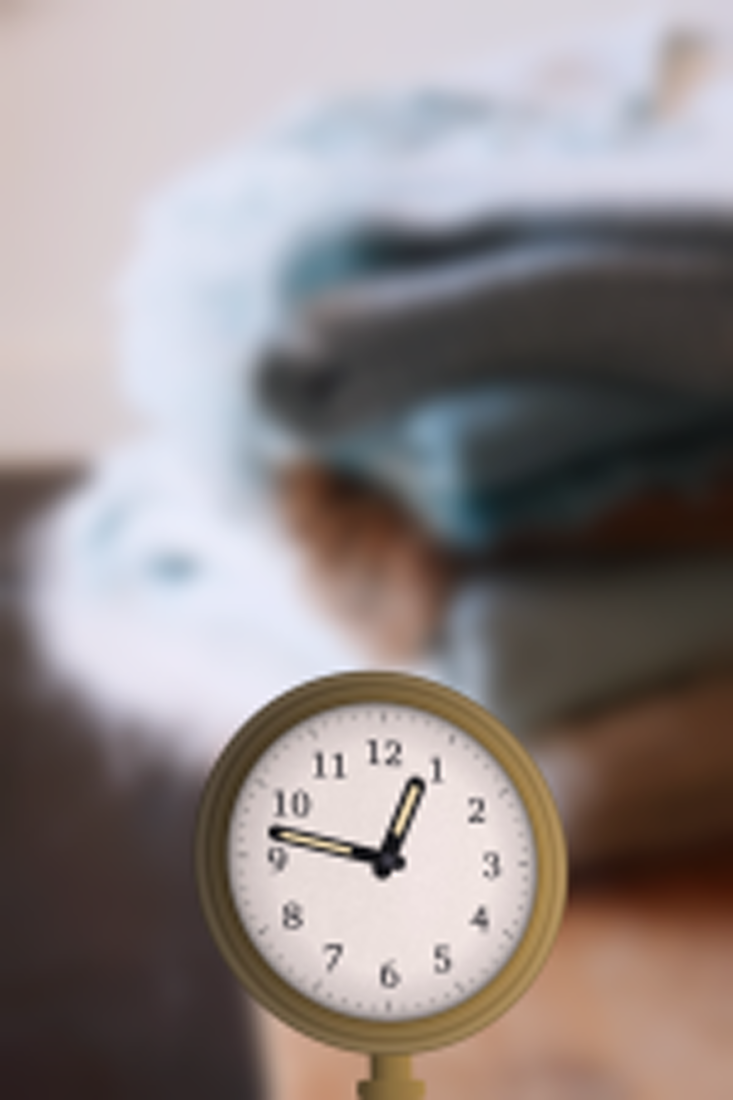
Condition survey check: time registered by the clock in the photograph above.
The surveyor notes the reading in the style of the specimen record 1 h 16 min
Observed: 12 h 47 min
